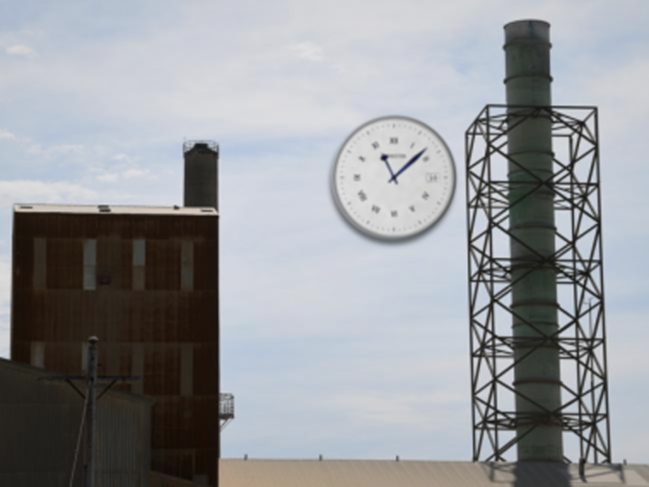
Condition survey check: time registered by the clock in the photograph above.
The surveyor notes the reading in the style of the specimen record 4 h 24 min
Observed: 11 h 08 min
